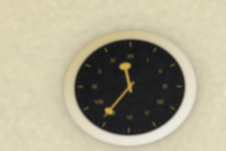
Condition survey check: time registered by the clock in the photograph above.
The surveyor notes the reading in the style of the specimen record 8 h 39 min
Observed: 11 h 36 min
